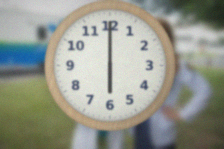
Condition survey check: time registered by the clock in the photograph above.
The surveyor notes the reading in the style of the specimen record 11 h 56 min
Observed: 6 h 00 min
